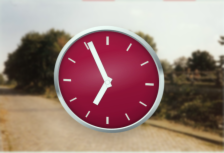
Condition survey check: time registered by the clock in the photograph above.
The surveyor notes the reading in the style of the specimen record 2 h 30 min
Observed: 6 h 56 min
